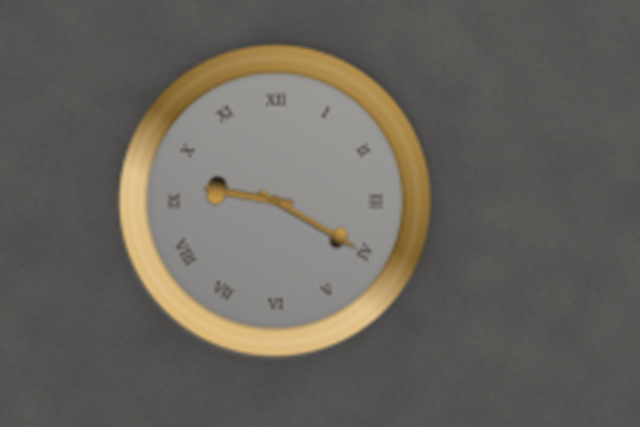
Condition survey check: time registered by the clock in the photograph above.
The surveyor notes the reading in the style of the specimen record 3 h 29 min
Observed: 9 h 20 min
